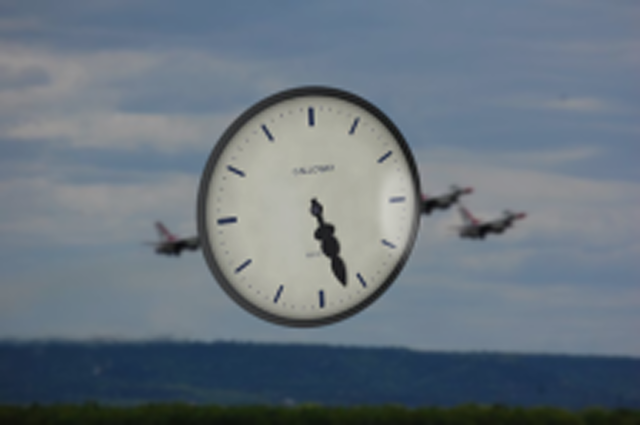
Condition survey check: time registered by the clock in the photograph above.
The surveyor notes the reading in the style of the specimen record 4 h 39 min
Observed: 5 h 27 min
